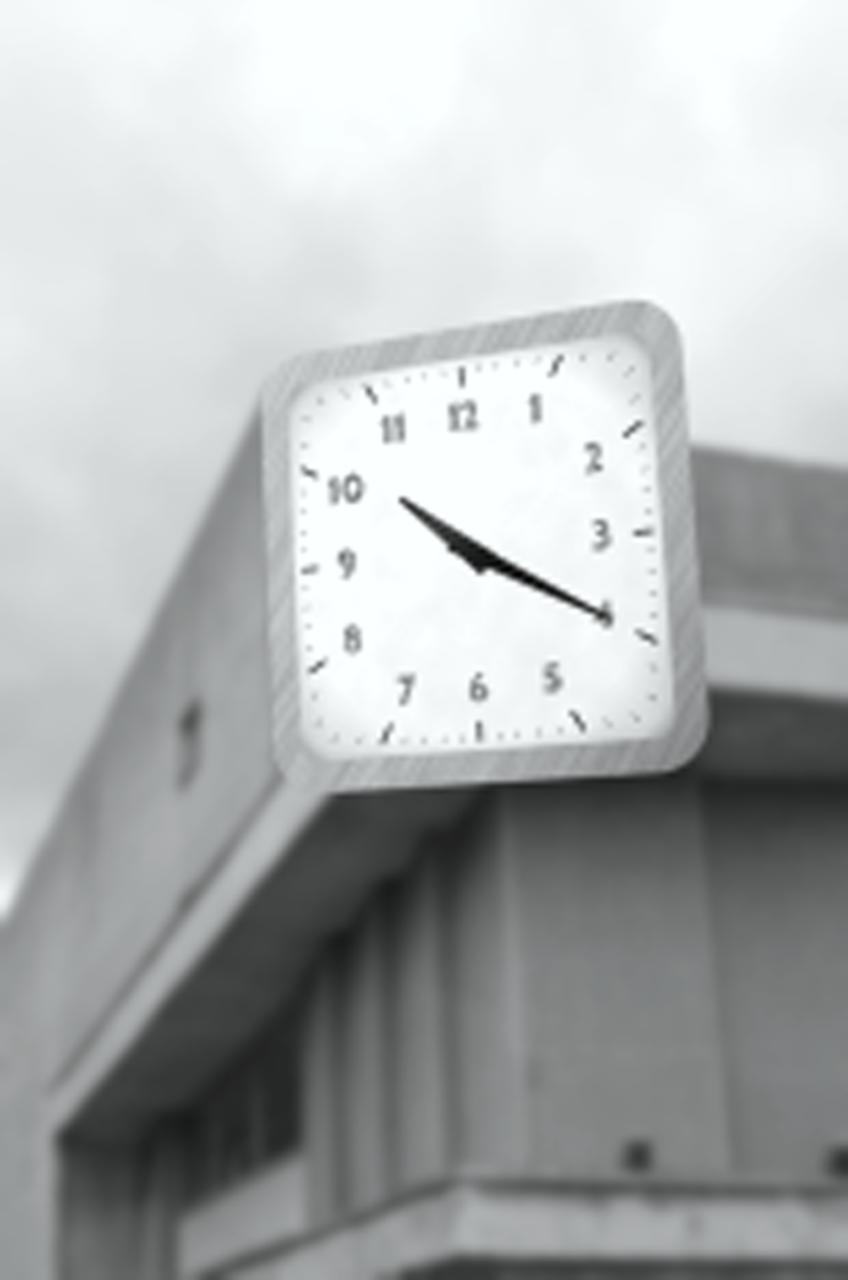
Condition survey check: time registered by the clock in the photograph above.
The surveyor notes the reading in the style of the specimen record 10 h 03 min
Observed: 10 h 20 min
